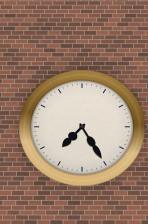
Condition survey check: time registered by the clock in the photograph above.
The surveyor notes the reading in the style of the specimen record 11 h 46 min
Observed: 7 h 25 min
